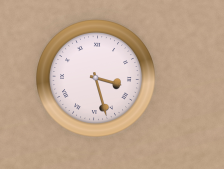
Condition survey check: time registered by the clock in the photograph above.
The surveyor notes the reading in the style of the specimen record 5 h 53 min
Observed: 3 h 27 min
